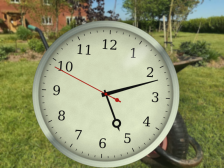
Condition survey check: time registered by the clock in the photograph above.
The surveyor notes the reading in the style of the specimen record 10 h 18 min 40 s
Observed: 5 h 11 min 49 s
